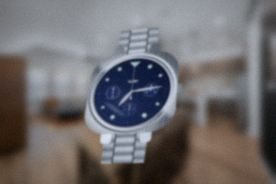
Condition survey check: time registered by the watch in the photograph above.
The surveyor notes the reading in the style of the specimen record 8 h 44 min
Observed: 7 h 14 min
